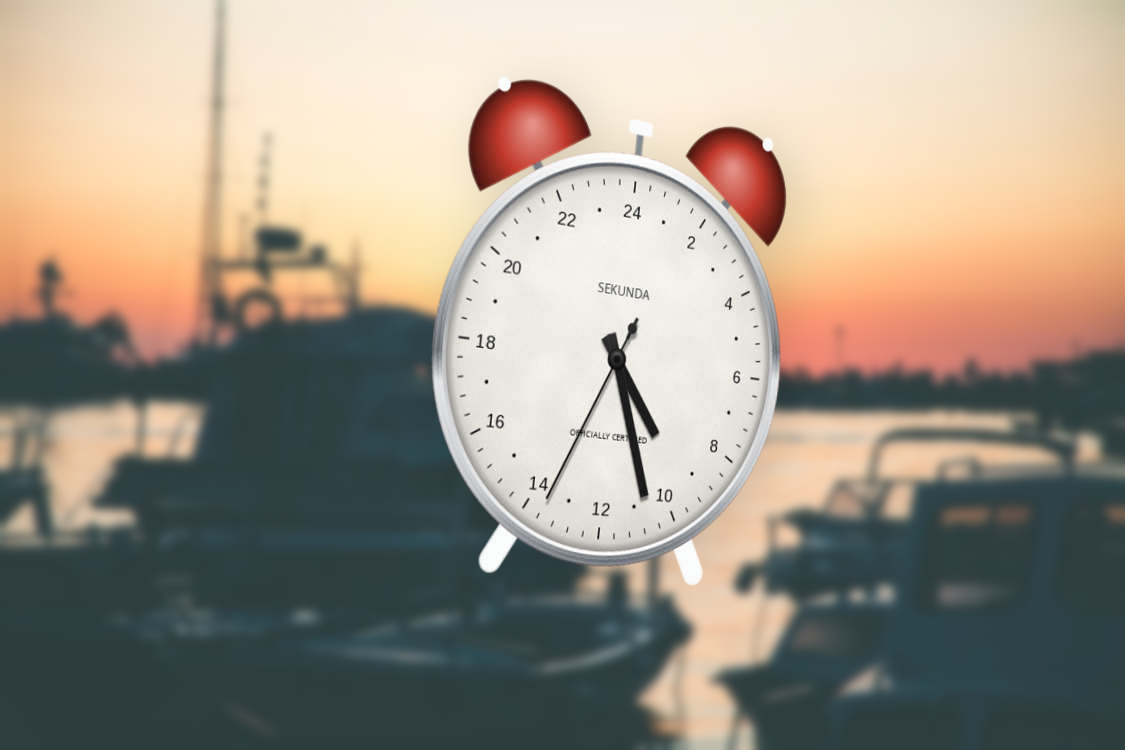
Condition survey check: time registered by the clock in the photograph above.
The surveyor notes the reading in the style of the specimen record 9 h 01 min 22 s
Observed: 9 h 26 min 34 s
